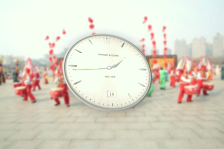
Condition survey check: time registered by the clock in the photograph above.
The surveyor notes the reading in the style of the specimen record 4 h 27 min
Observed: 1 h 44 min
